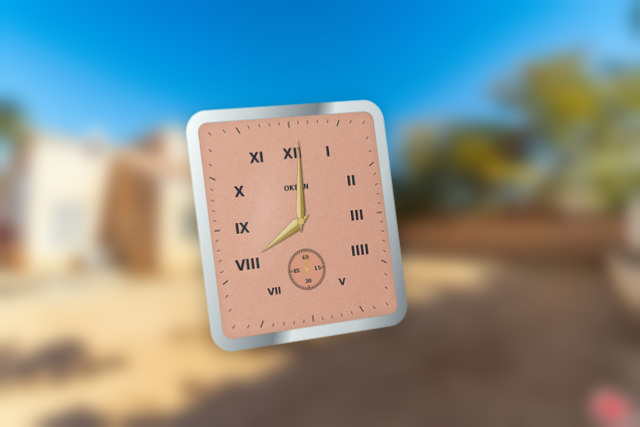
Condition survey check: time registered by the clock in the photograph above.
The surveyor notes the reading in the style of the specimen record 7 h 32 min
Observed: 8 h 01 min
